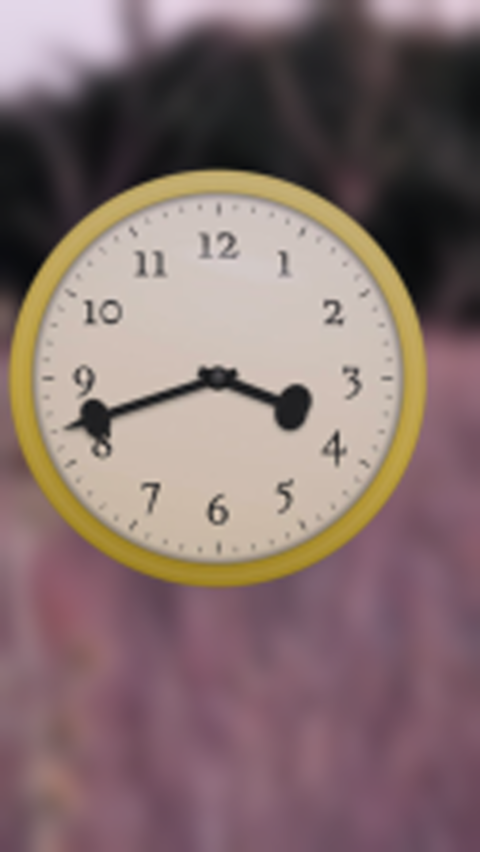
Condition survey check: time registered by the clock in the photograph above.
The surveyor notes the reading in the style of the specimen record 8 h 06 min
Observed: 3 h 42 min
